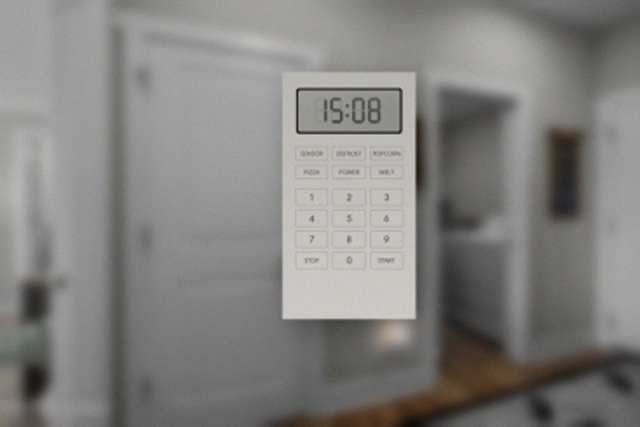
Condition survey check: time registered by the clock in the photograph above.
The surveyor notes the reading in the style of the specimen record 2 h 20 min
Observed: 15 h 08 min
